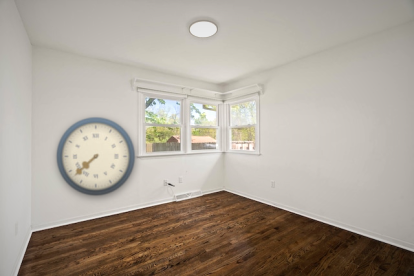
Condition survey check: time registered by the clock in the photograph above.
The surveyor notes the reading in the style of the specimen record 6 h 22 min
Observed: 7 h 38 min
